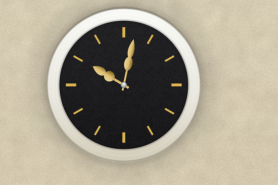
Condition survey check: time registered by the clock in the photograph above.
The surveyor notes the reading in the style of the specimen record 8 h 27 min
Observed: 10 h 02 min
